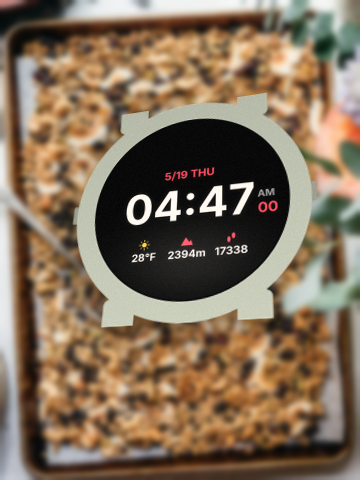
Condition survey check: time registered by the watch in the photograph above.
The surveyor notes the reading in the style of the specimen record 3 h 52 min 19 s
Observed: 4 h 47 min 00 s
